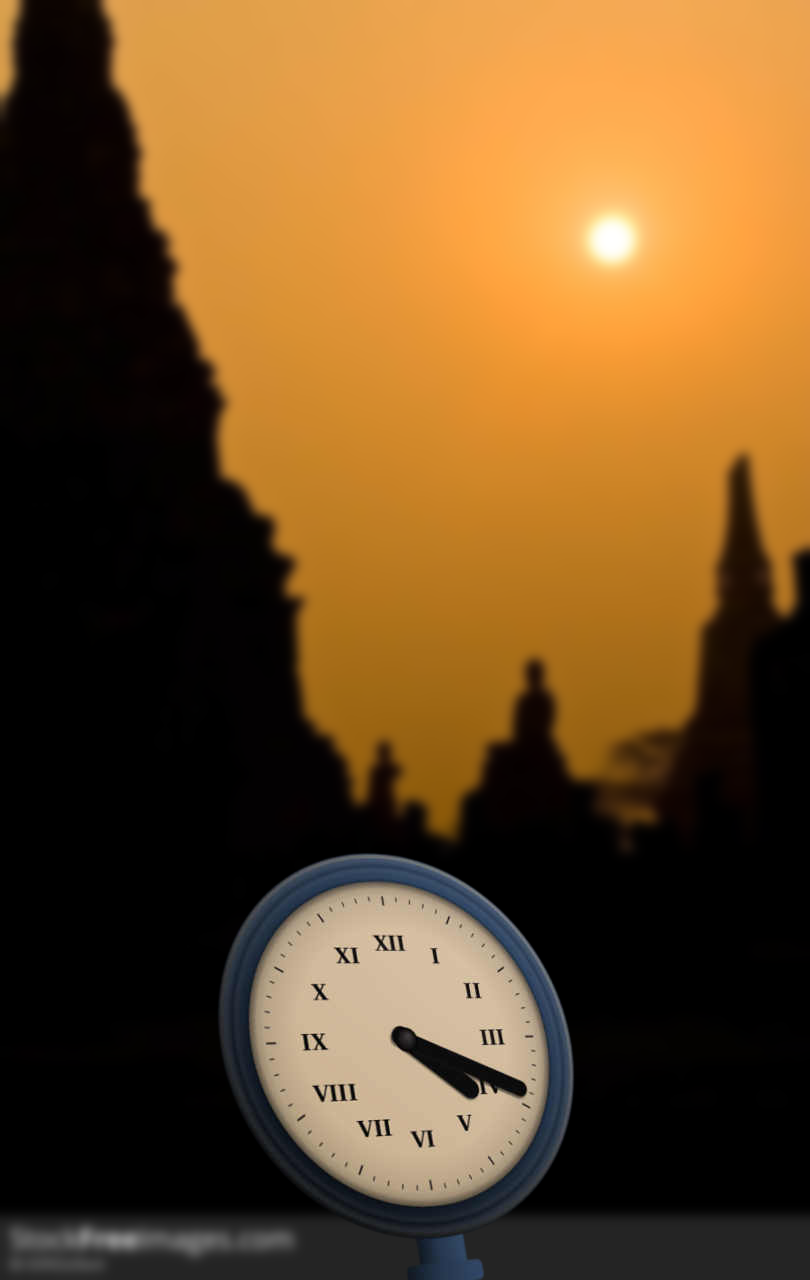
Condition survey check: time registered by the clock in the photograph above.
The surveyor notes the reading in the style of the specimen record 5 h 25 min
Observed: 4 h 19 min
